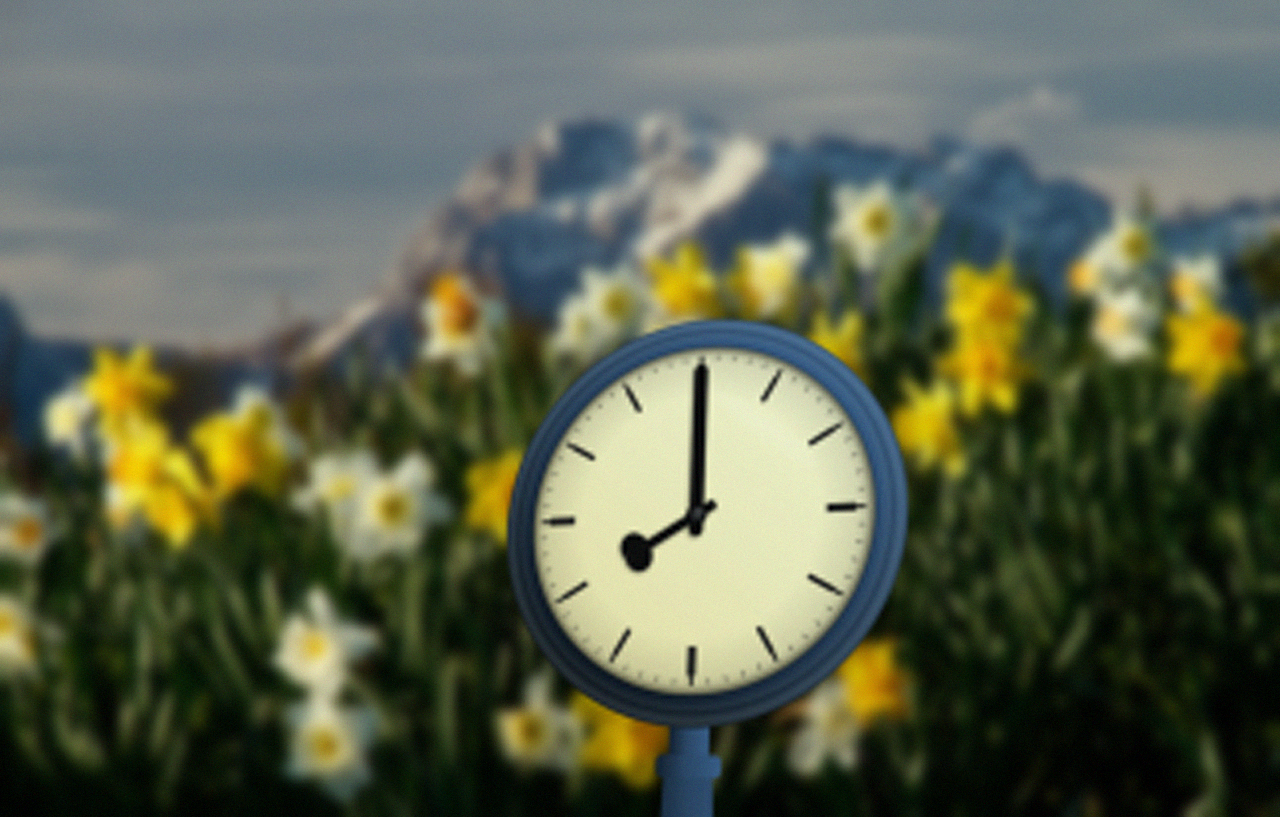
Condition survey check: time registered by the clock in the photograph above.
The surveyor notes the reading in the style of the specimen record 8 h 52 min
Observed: 8 h 00 min
